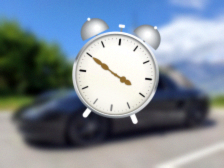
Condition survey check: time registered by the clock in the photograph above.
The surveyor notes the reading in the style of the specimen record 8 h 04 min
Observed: 3 h 50 min
